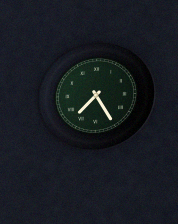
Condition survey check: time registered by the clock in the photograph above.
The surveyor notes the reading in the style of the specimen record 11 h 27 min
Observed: 7 h 25 min
